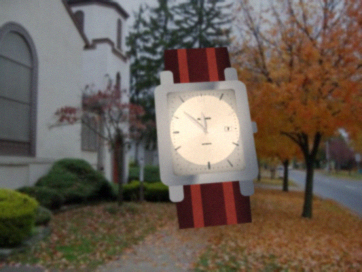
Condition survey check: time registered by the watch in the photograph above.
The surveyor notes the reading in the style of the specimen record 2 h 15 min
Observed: 11 h 53 min
